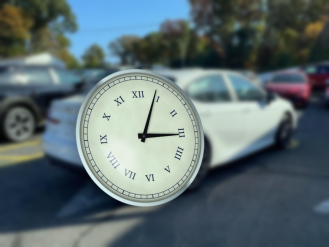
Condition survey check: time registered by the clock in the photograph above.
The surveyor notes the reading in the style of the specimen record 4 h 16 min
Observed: 3 h 04 min
